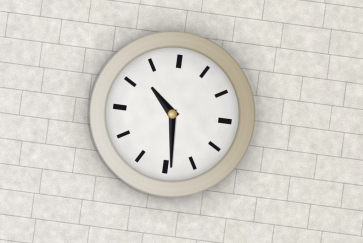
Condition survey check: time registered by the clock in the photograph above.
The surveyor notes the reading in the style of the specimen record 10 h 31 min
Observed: 10 h 29 min
